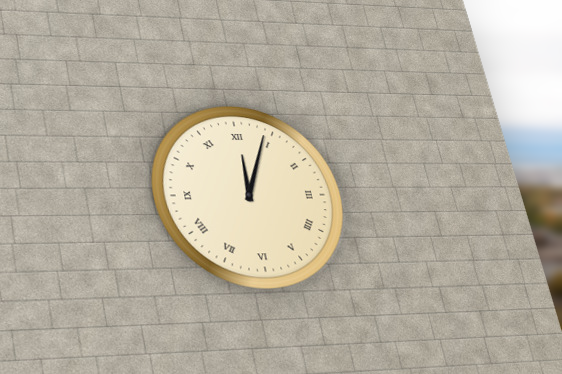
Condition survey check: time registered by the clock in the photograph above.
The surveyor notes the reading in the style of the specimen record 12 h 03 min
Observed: 12 h 04 min
